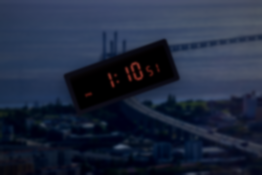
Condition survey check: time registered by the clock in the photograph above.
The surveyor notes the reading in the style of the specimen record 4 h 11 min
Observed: 1 h 10 min
